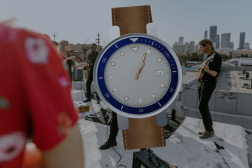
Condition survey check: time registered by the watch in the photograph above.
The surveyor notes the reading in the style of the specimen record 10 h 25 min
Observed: 1 h 04 min
